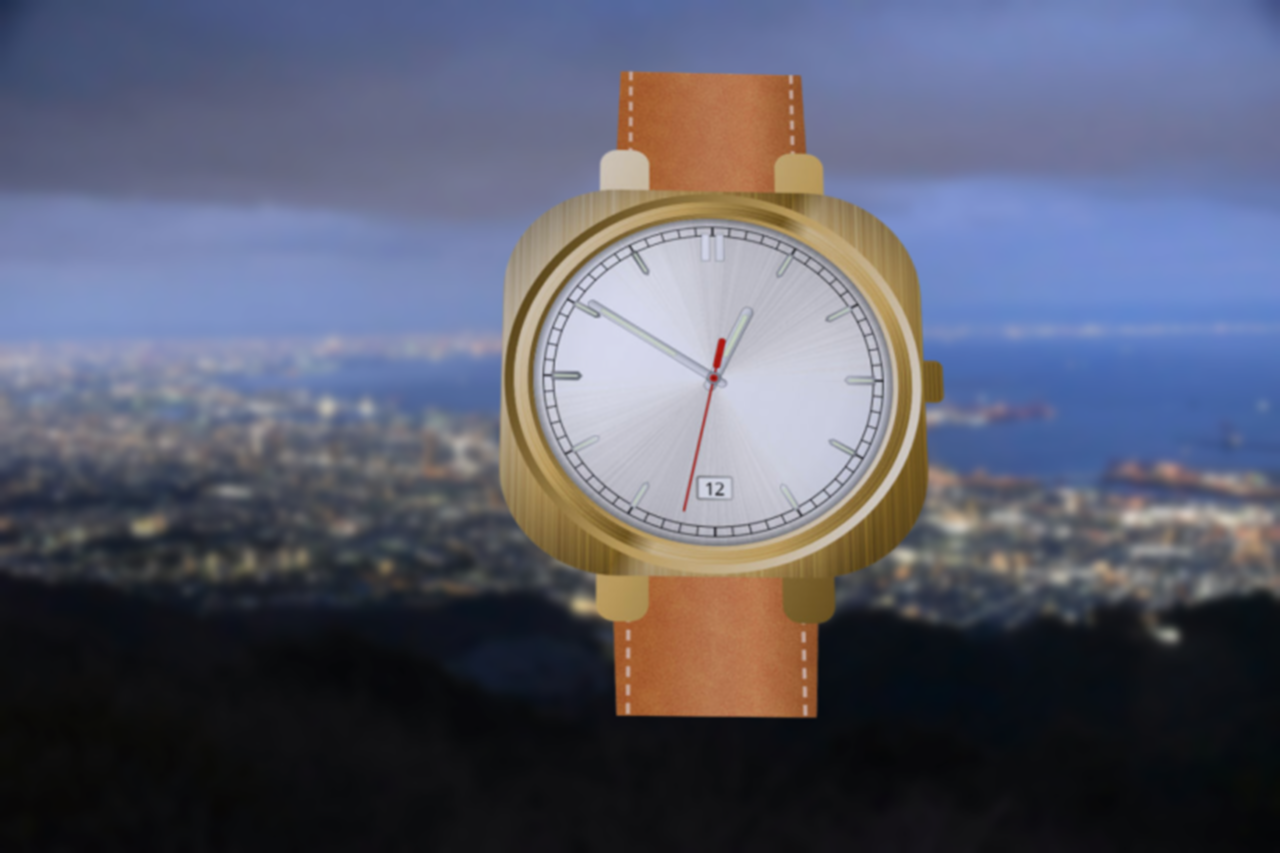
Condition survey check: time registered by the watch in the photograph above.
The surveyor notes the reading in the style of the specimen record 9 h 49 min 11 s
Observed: 12 h 50 min 32 s
